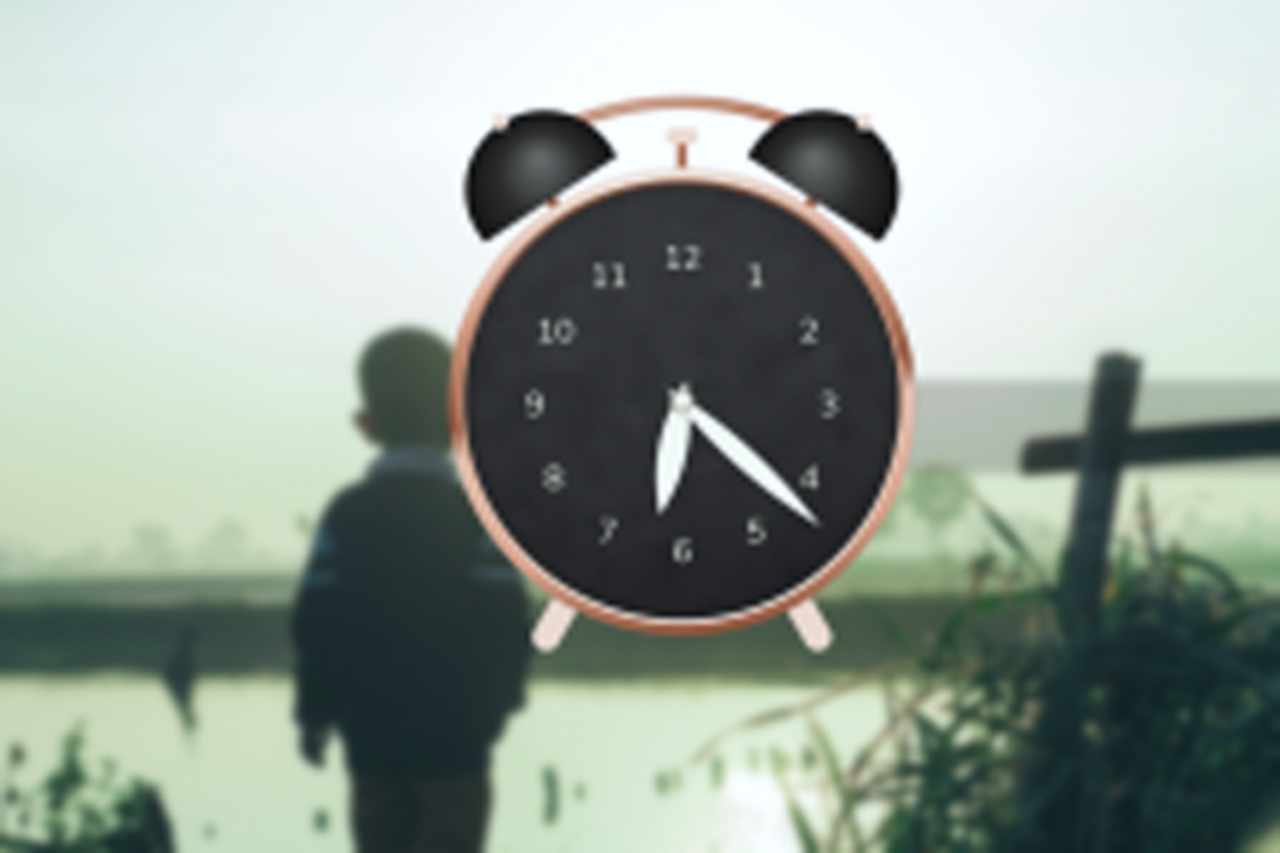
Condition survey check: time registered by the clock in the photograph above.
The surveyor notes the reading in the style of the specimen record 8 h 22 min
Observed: 6 h 22 min
